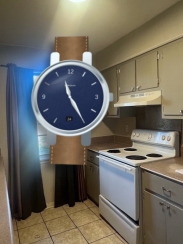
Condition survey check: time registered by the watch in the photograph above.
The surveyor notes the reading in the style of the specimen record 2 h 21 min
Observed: 11 h 25 min
